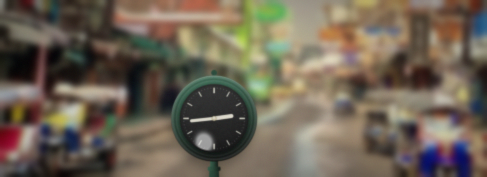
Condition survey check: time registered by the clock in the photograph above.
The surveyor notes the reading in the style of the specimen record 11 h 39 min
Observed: 2 h 44 min
